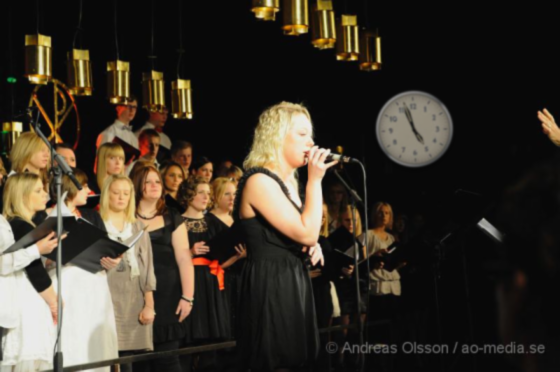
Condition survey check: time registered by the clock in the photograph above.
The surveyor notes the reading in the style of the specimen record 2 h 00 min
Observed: 4 h 57 min
